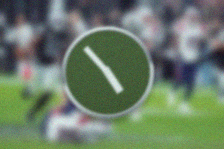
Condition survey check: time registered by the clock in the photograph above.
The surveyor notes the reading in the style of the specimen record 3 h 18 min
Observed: 4 h 53 min
